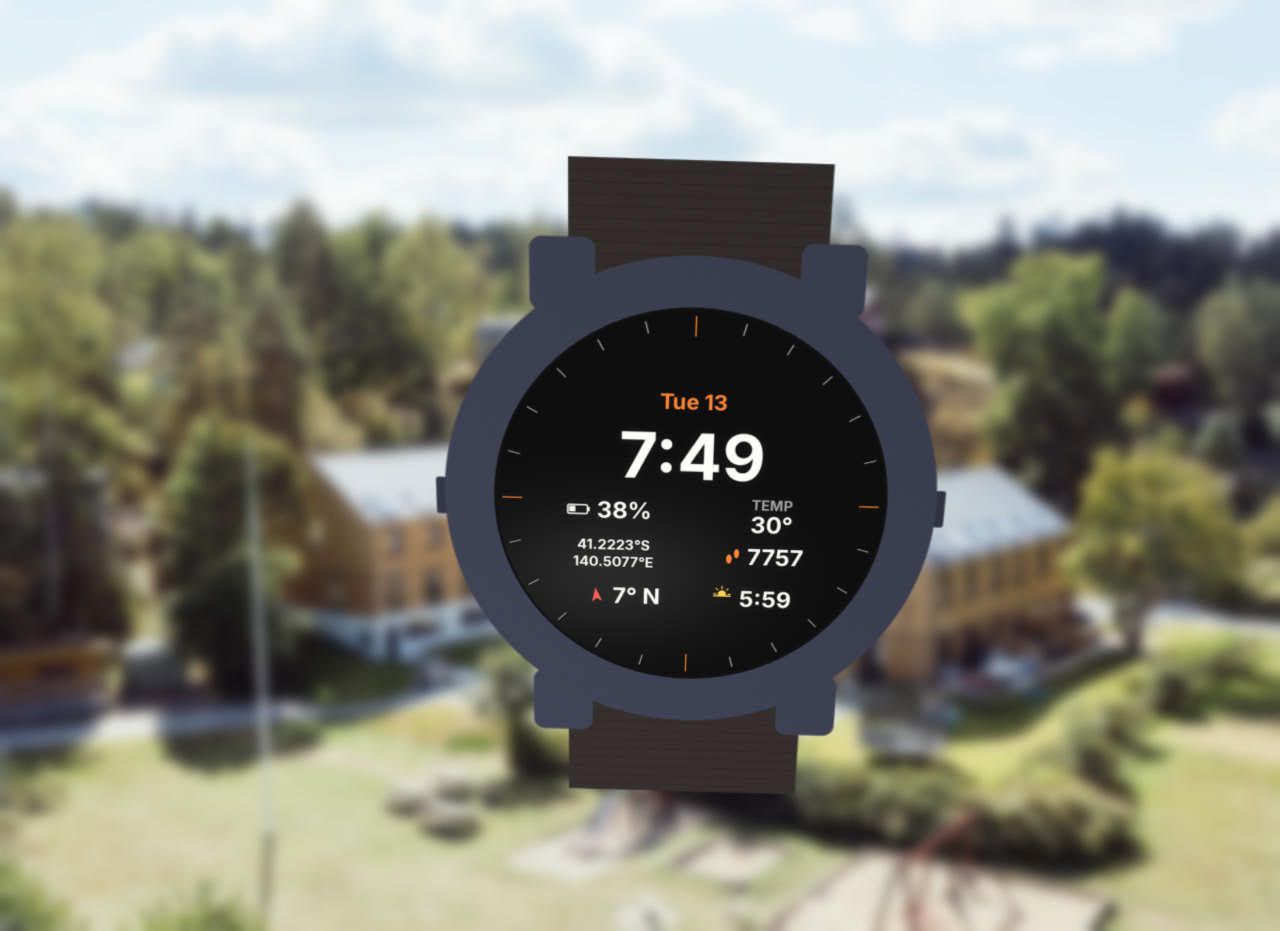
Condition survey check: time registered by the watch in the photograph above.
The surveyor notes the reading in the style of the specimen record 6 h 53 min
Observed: 7 h 49 min
